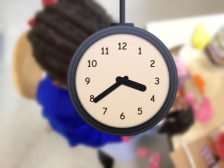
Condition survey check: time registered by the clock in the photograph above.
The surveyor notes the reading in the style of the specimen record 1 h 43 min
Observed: 3 h 39 min
